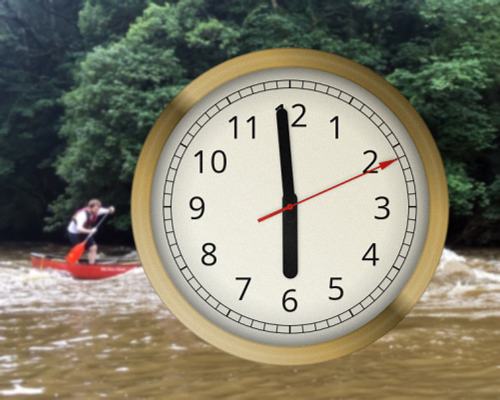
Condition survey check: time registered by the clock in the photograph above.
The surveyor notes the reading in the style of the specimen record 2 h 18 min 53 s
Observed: 5 h 59 min 11 s
